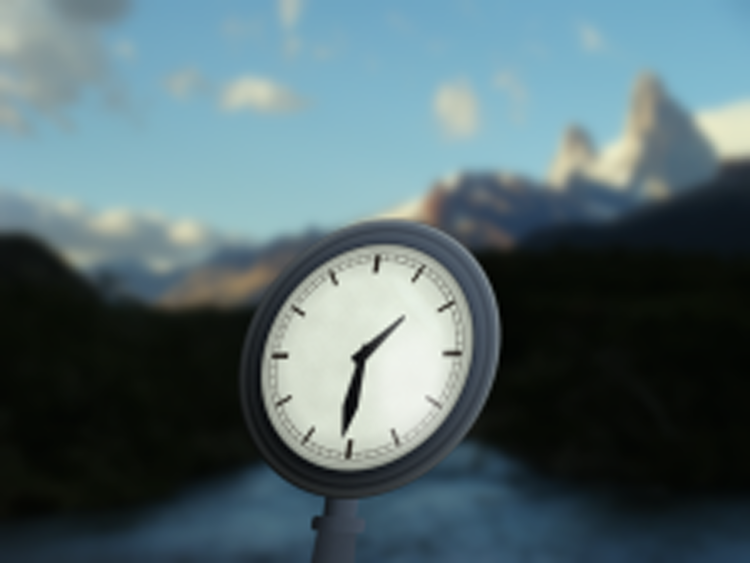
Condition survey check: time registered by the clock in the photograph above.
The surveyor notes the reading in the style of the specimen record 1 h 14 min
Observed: 1 h 31 min
